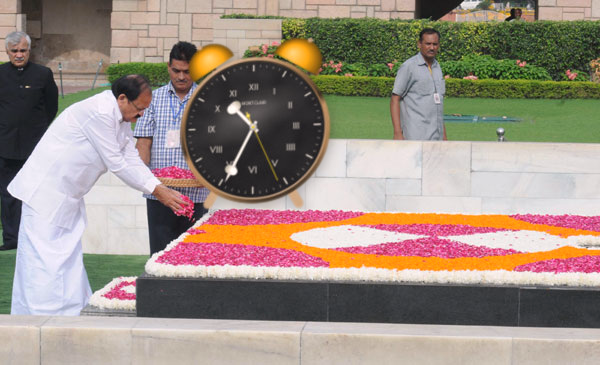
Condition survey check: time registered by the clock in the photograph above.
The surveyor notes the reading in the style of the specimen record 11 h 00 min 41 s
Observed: 10 h 34 min 26 s
